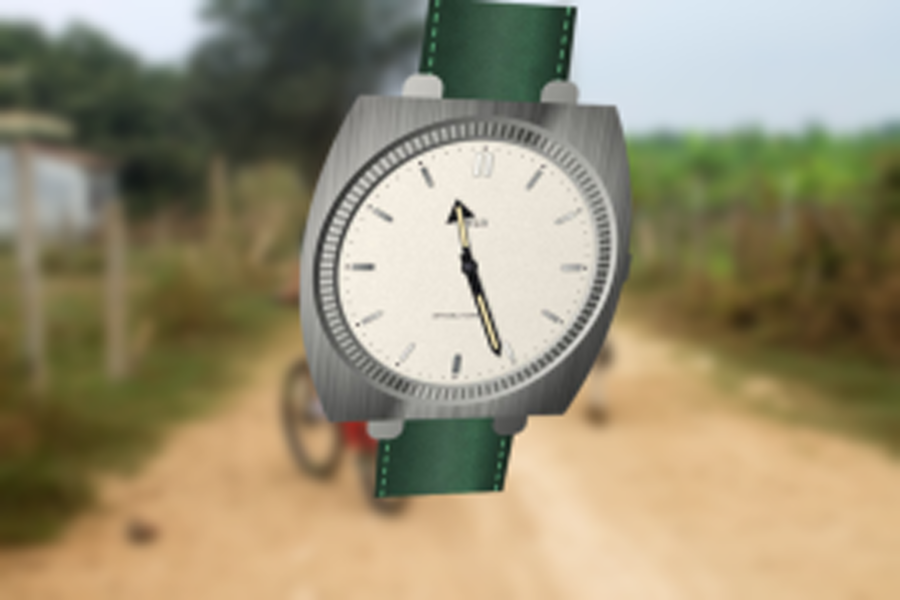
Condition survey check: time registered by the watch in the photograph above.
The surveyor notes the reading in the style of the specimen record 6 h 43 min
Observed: 11 h 26 min
